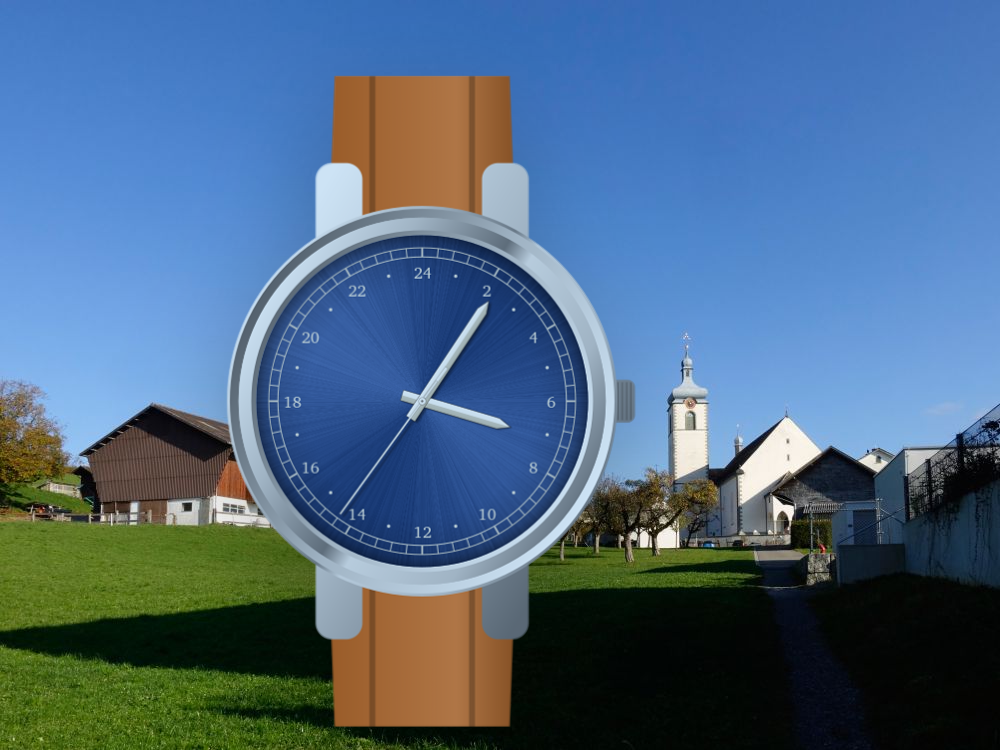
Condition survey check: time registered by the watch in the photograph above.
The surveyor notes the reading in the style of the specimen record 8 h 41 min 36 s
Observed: 7 h 05 min 36 s
